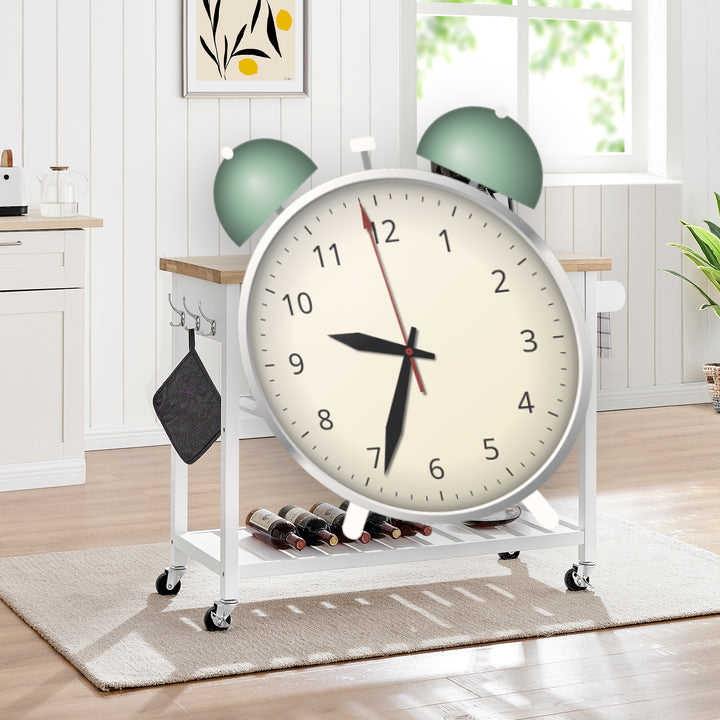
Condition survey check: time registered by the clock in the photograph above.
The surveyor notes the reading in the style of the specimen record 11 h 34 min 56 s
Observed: 9 h 33 min 59 s
